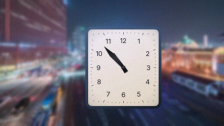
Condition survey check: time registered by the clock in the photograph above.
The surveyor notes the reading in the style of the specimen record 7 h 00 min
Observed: 10 h 53 min
